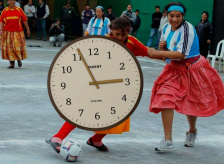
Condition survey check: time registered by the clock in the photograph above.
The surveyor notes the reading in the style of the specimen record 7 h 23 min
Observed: 2 h 56 min
